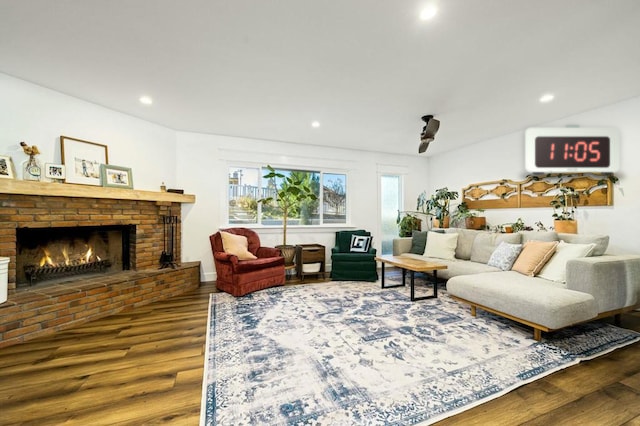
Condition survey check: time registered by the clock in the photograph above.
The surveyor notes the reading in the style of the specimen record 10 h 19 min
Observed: 11 h 05 min
